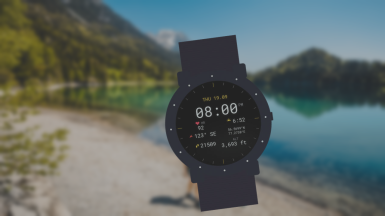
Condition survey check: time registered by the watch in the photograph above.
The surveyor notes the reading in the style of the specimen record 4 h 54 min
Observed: 8 h 00 min
